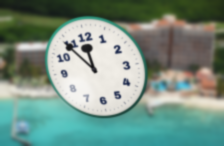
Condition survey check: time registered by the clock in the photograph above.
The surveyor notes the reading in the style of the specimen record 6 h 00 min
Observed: 11 h 54 min
